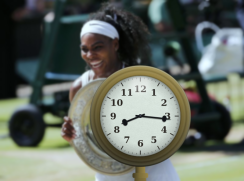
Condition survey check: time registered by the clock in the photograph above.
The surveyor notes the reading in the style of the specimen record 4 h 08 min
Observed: 8 h 16 min
